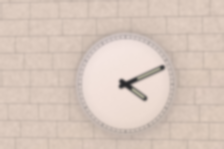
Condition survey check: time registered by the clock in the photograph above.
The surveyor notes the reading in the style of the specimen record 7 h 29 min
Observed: 4 h 11 min
